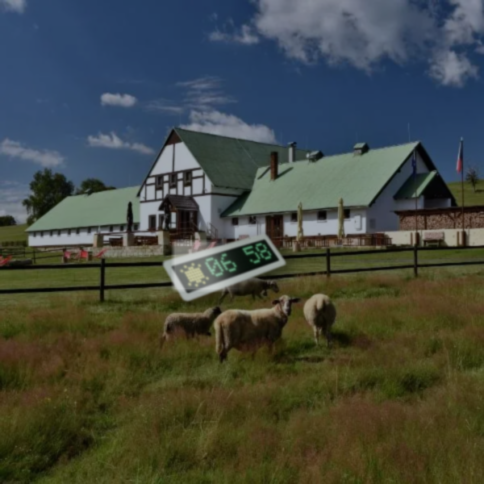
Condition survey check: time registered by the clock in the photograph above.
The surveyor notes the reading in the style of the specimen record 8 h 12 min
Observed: 6 h 58 min
